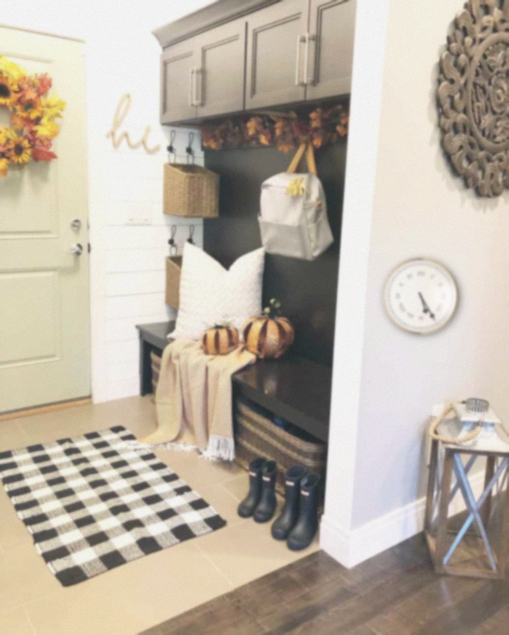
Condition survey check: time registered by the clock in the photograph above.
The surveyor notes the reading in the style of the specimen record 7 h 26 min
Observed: 5 h 25 min
